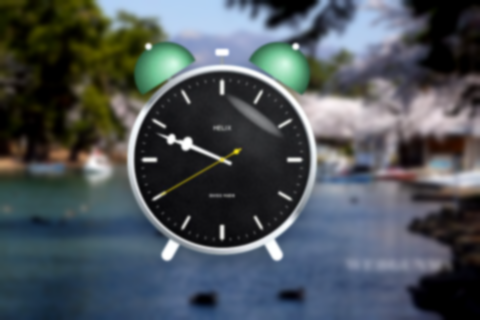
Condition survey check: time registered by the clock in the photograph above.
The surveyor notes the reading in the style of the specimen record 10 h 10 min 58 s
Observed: 9 h 48 min 40 s
